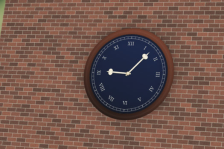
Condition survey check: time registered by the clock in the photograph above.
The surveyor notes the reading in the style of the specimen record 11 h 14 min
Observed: 9 h 07 min
